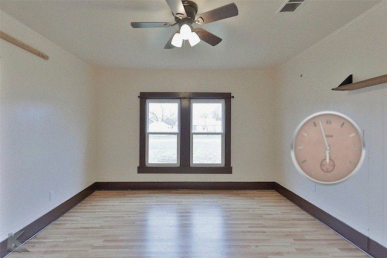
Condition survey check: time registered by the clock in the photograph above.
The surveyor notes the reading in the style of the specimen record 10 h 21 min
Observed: 5 h 57 min
